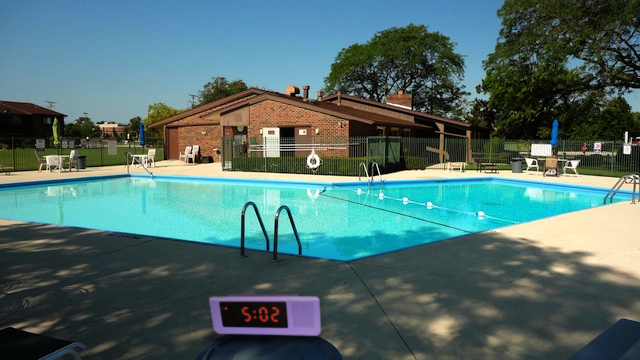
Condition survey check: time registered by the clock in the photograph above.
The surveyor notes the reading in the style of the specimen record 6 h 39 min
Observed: 5 h 02 min
